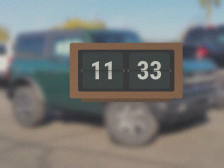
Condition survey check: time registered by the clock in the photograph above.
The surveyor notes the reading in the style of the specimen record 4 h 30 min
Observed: 11 h 33 min
